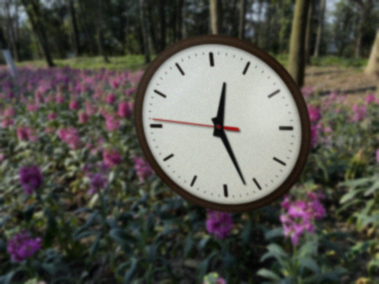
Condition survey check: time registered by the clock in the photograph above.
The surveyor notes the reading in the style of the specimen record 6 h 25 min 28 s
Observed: 12 h 26 min 46 s
